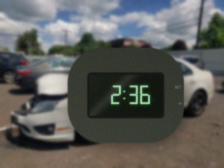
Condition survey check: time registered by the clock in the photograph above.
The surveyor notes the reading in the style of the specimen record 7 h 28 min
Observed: 2 h 36 min
